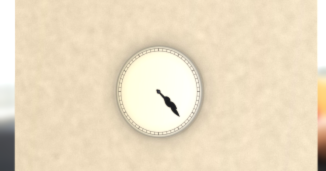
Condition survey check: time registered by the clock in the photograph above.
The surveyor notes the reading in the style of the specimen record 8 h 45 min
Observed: 4 h 23 min
